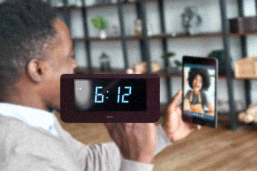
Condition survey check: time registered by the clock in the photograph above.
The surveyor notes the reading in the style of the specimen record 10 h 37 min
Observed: 6 h 12 min
